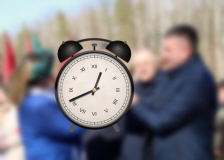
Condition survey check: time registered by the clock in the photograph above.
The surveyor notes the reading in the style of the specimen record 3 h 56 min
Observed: 12 h 41 min
